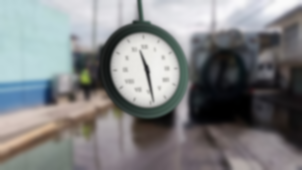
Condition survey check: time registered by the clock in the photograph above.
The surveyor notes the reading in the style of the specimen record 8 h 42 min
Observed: 11 h 29 min
